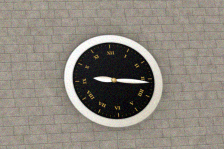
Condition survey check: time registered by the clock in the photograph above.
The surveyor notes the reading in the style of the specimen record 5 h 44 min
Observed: 9 h 16 min
